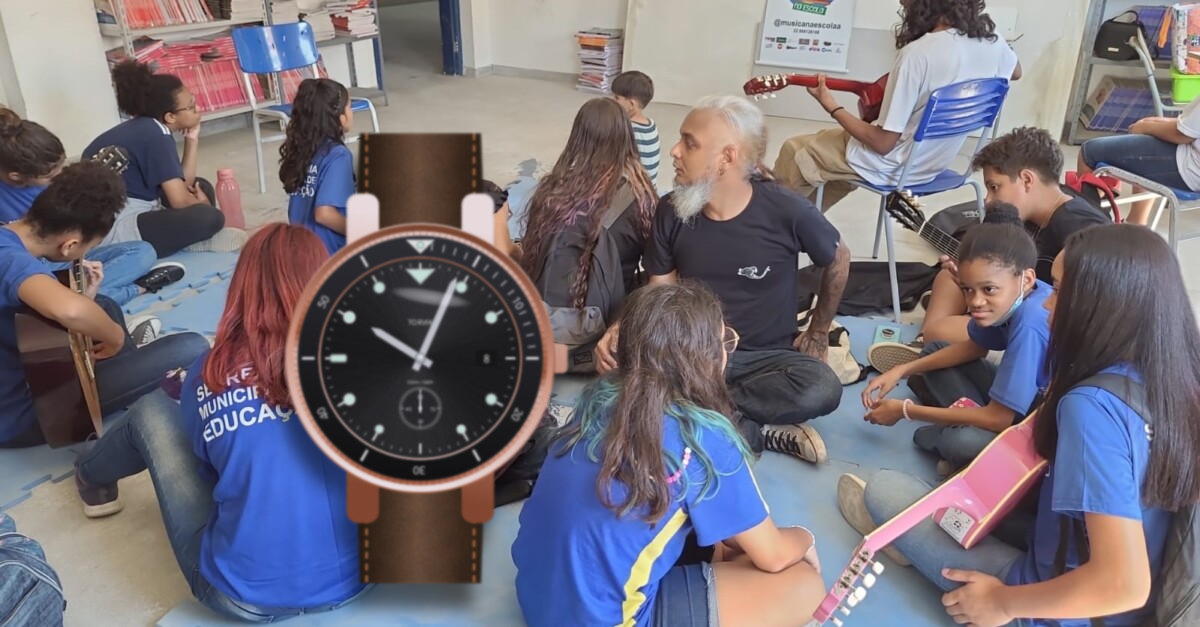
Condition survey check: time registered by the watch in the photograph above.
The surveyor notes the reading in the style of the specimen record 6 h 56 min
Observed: 10 h 04 min
